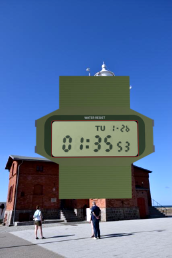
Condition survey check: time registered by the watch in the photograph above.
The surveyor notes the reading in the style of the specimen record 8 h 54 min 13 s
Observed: 1 h 35 min 53 s
